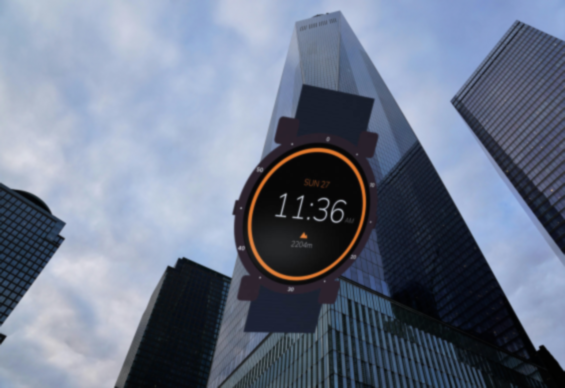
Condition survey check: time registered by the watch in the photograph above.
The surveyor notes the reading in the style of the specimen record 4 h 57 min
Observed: 11 h 36 min
